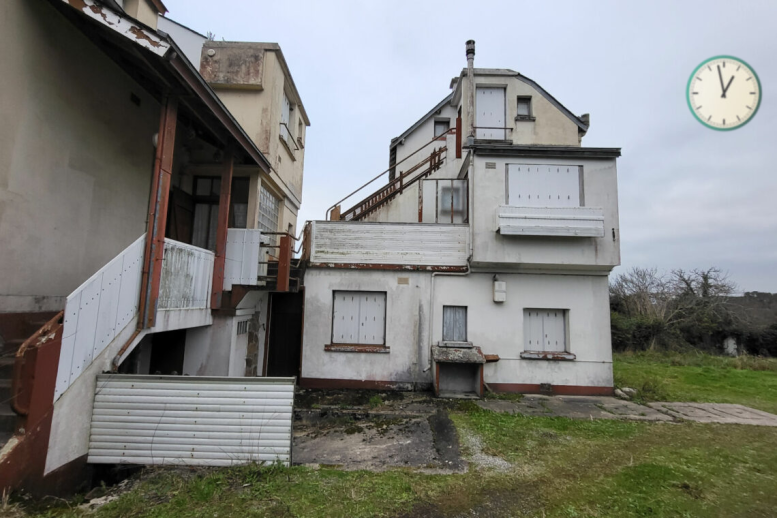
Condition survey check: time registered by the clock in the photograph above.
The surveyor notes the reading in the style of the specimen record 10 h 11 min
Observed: 12 h 58 min
